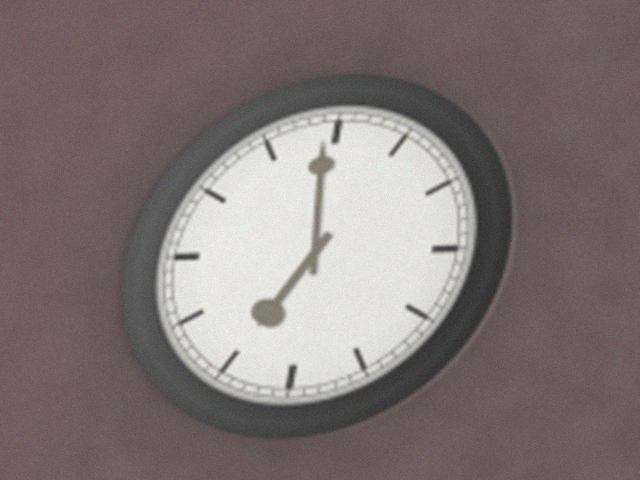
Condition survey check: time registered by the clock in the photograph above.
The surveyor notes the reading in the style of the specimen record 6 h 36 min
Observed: 6 h 59 min
